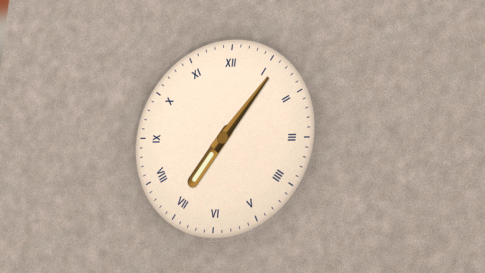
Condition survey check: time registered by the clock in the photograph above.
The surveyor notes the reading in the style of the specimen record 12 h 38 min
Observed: 7 h 06 min
